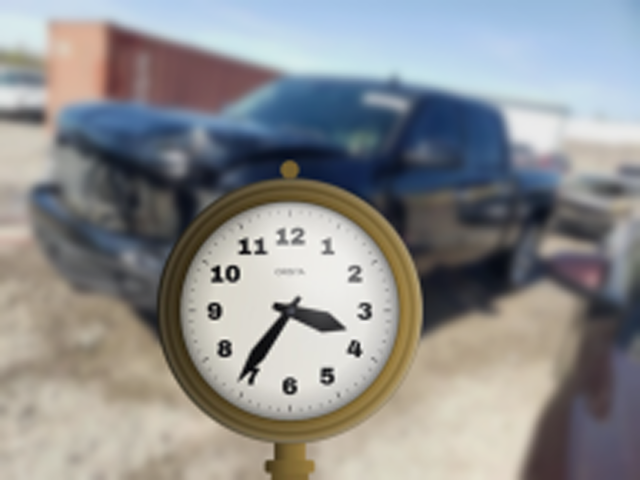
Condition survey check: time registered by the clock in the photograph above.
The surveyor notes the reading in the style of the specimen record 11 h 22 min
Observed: 3 h 36 min
